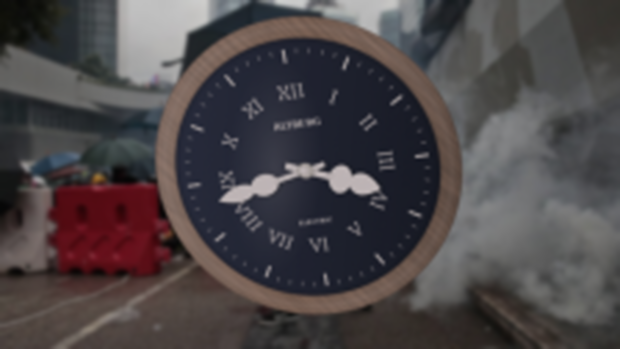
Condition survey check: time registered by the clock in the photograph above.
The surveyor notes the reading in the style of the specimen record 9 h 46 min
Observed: 3 h 43 min
